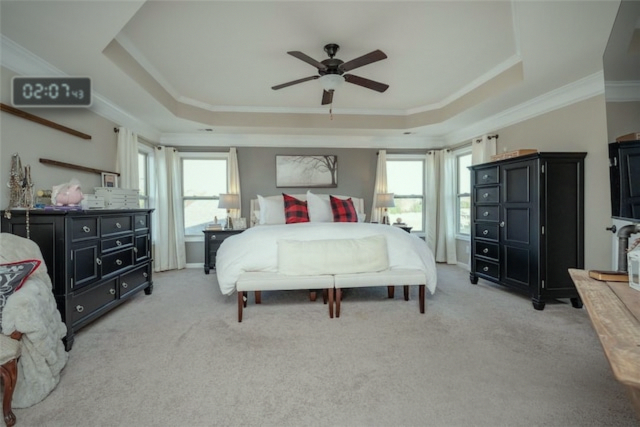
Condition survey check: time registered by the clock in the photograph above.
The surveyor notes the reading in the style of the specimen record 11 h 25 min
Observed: 2 h 07 min
